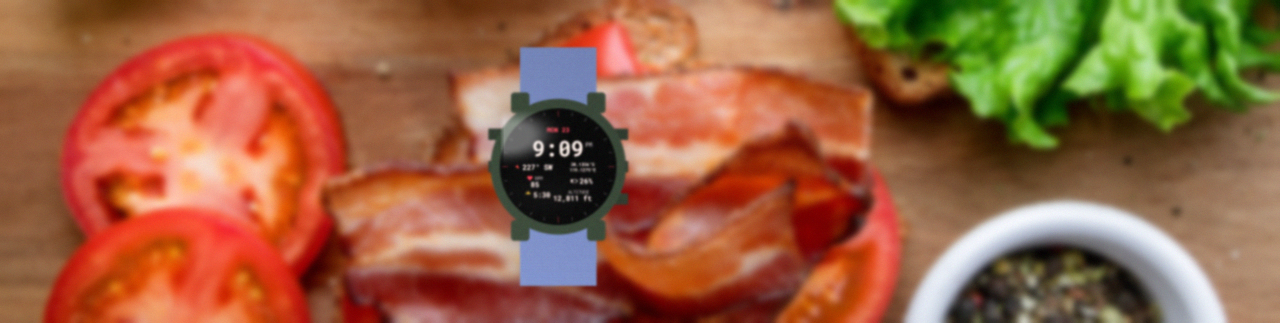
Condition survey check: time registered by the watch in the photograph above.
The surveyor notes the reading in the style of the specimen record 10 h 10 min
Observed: 9 h 09 min
